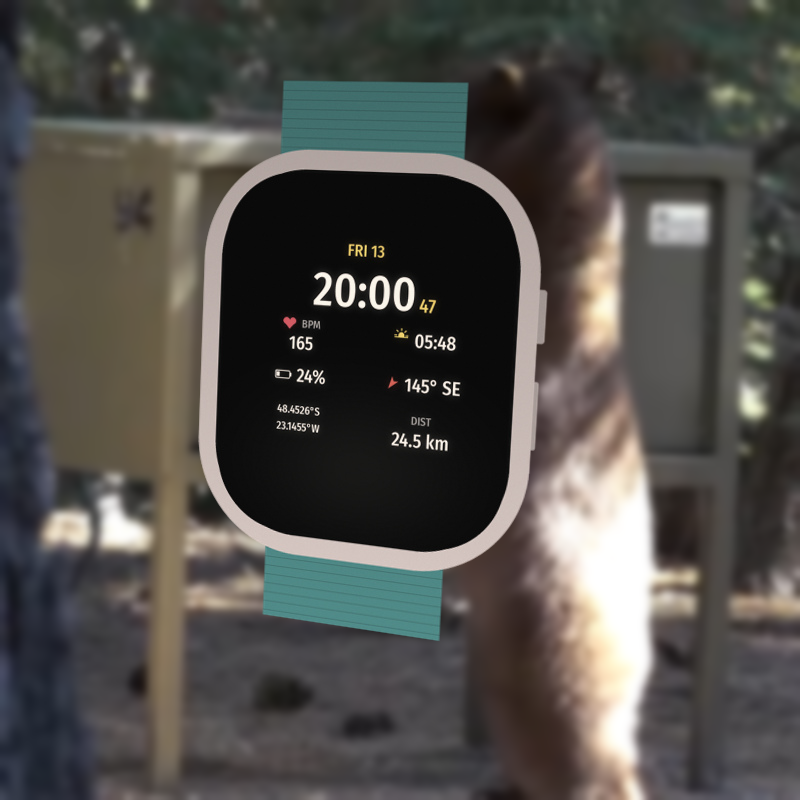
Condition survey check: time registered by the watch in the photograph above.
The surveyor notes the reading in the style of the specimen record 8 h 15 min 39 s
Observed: 20 h 00 min 47 s
